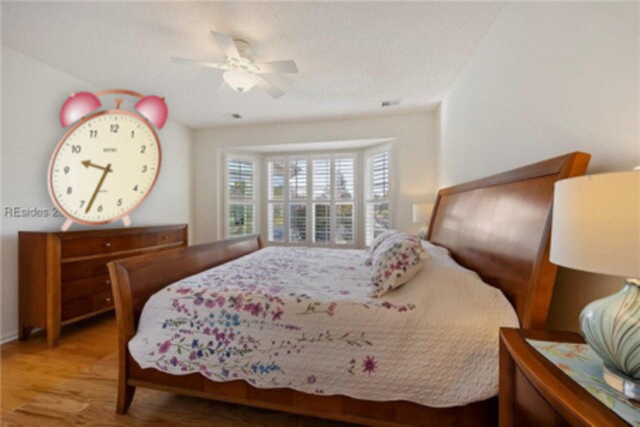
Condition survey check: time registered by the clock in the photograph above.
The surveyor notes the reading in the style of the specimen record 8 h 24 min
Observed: 9 h 33 min
